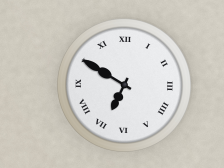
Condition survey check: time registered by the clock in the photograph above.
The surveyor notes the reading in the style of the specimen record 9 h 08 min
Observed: 6 h 50 min
